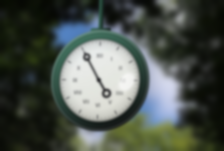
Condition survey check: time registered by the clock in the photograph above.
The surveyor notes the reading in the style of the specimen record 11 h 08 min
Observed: 4 h 55 min
